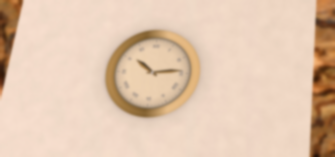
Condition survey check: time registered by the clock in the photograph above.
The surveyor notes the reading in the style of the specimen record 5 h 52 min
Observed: 10 h 14 min
